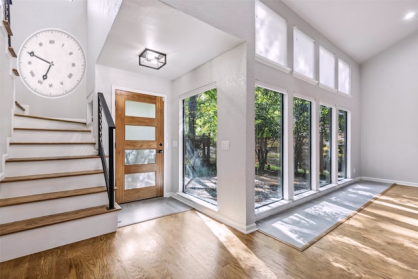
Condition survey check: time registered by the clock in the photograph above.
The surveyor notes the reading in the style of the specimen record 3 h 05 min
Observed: 6 h 49 min
